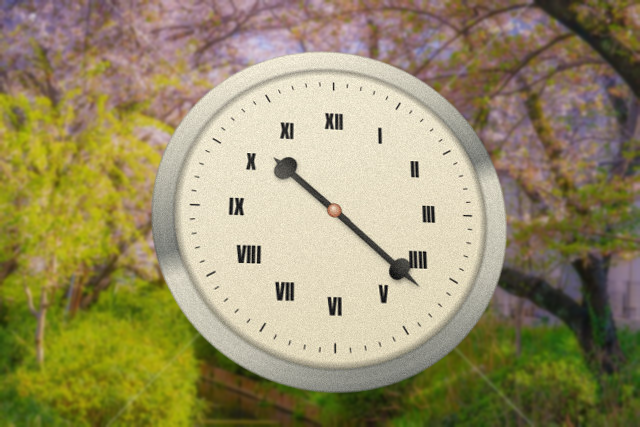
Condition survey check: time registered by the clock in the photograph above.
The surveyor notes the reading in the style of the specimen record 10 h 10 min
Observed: 10 h 22 min
